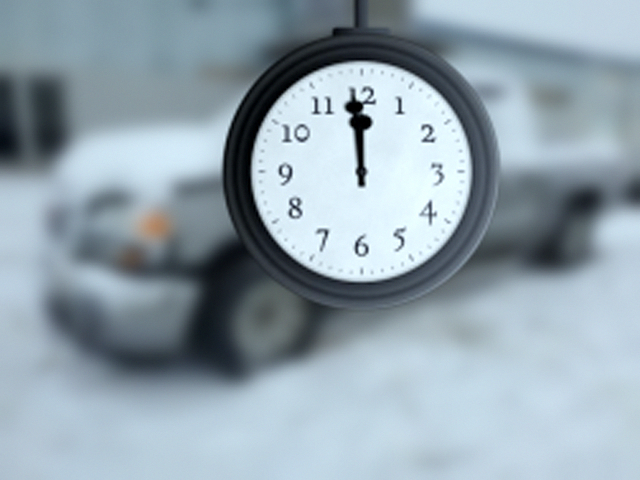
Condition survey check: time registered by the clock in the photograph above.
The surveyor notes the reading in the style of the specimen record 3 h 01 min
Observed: 11 h 59 min
